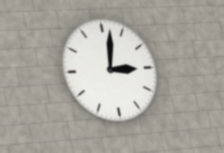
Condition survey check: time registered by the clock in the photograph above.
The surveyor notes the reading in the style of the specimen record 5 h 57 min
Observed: 3 h 02 min
